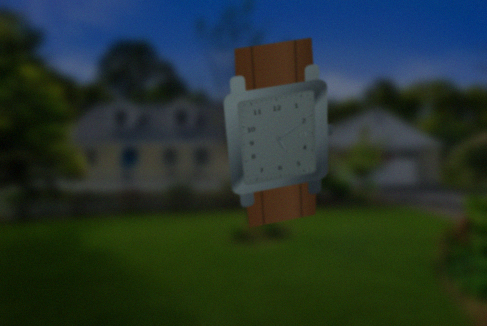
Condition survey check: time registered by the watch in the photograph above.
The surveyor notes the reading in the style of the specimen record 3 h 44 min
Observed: 5 h 10 min
